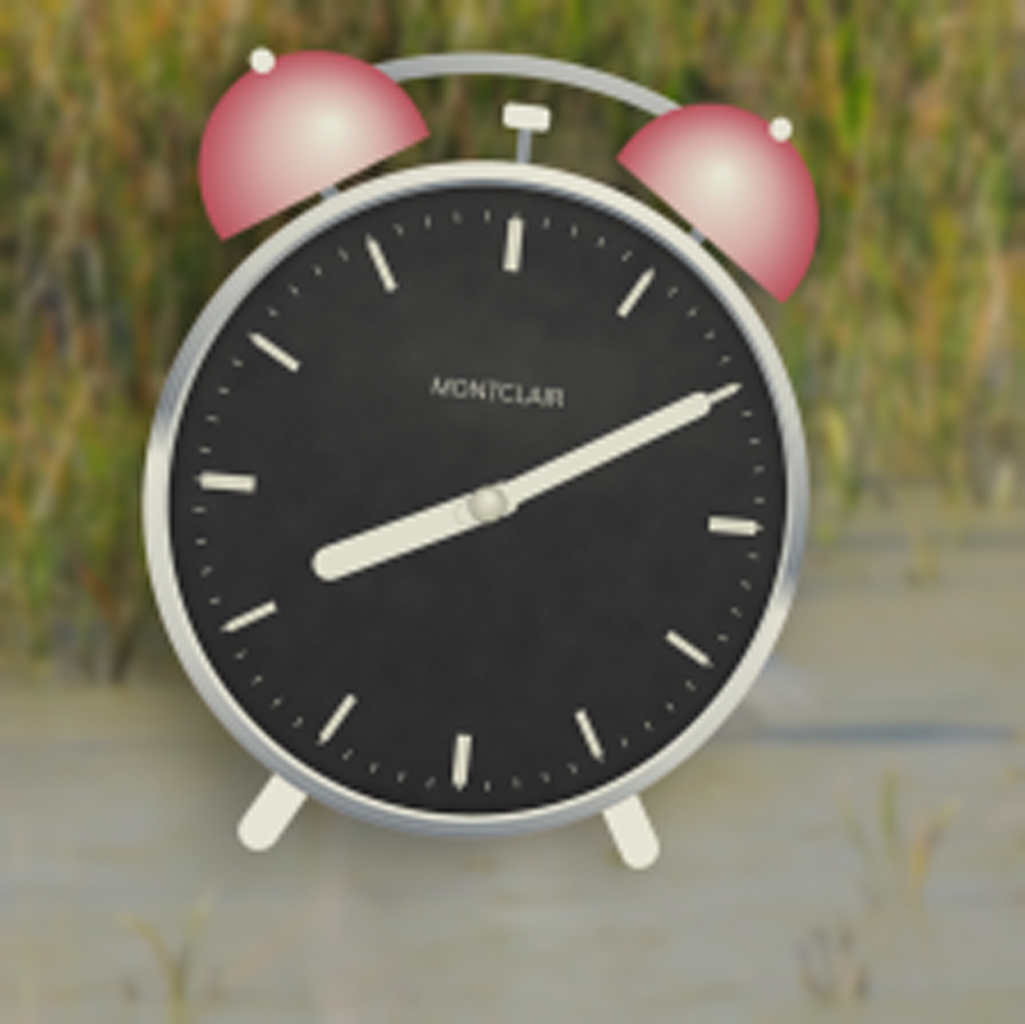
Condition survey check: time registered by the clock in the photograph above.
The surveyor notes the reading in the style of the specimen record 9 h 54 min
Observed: 8 h 10 min
